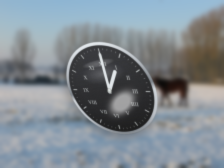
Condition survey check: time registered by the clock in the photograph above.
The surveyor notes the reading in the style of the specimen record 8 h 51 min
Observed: 1 h 00 min
